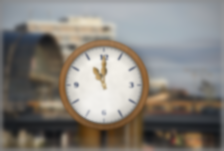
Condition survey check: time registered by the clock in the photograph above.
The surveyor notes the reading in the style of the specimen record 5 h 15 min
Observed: 11 h 00 min
